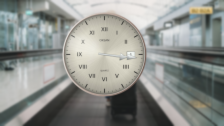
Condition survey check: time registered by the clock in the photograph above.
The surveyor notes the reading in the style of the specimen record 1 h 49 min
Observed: 3 h 16 min
